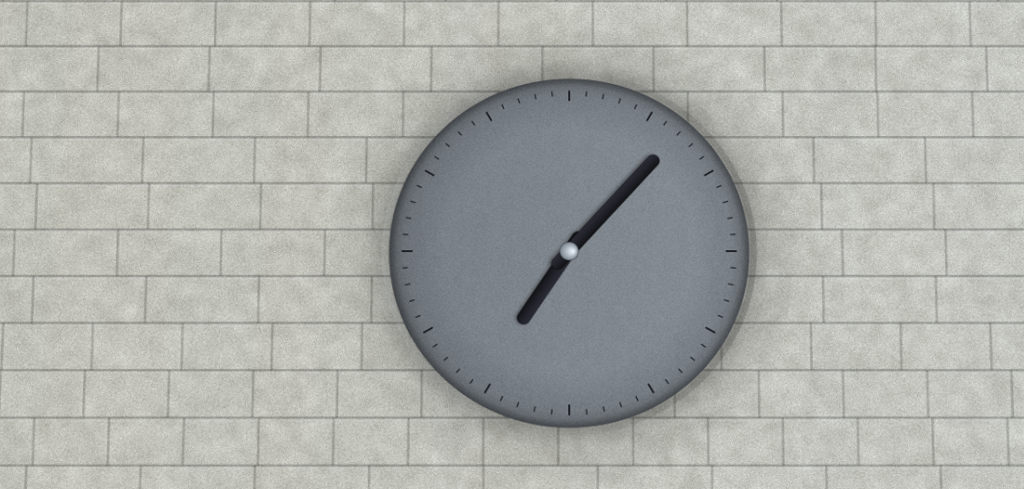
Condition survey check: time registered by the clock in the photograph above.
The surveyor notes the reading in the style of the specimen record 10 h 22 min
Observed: 7 h 07 min
